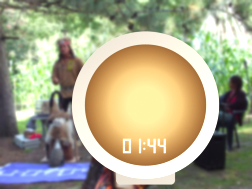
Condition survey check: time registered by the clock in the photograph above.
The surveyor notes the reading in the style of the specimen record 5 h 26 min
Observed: 1 h 44 min
